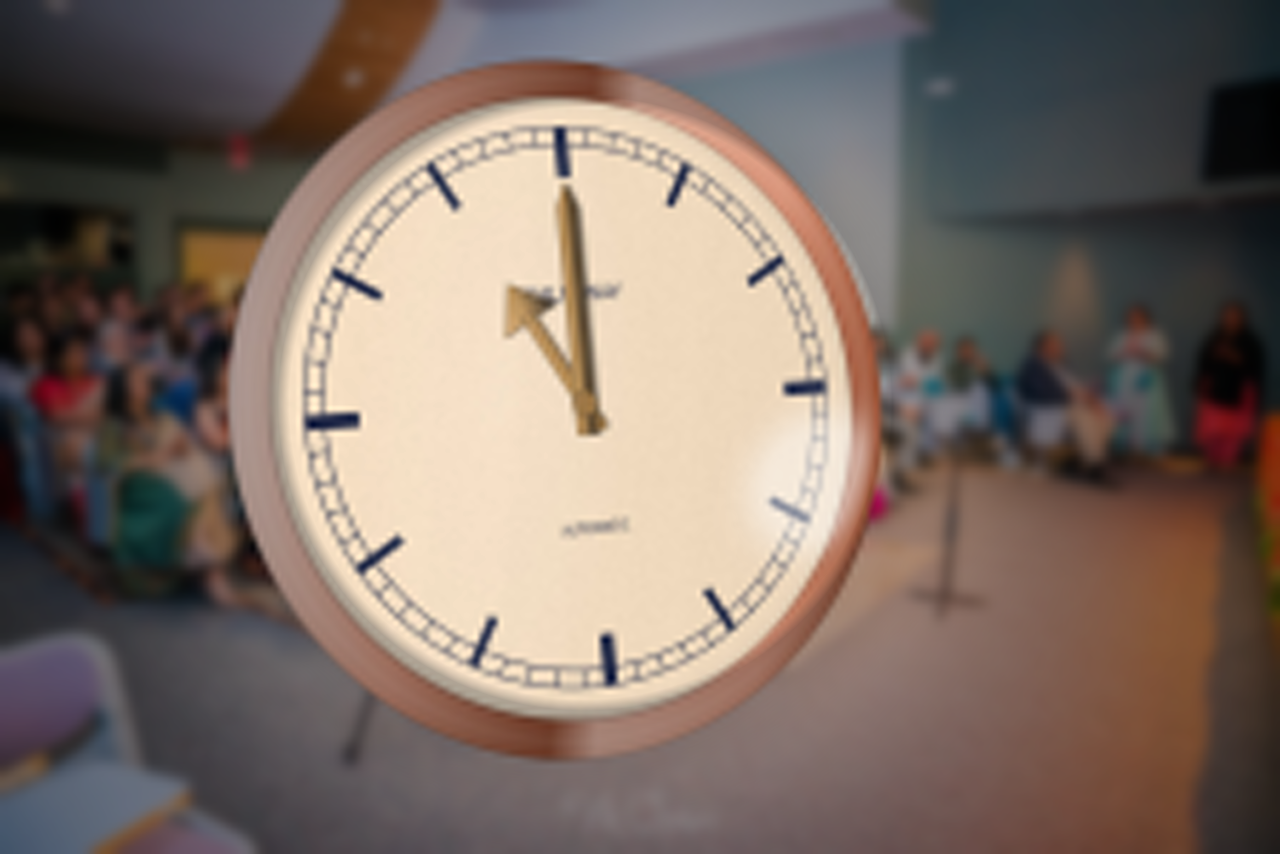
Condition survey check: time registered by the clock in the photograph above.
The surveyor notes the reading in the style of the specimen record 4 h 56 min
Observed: 11 h 00 min
